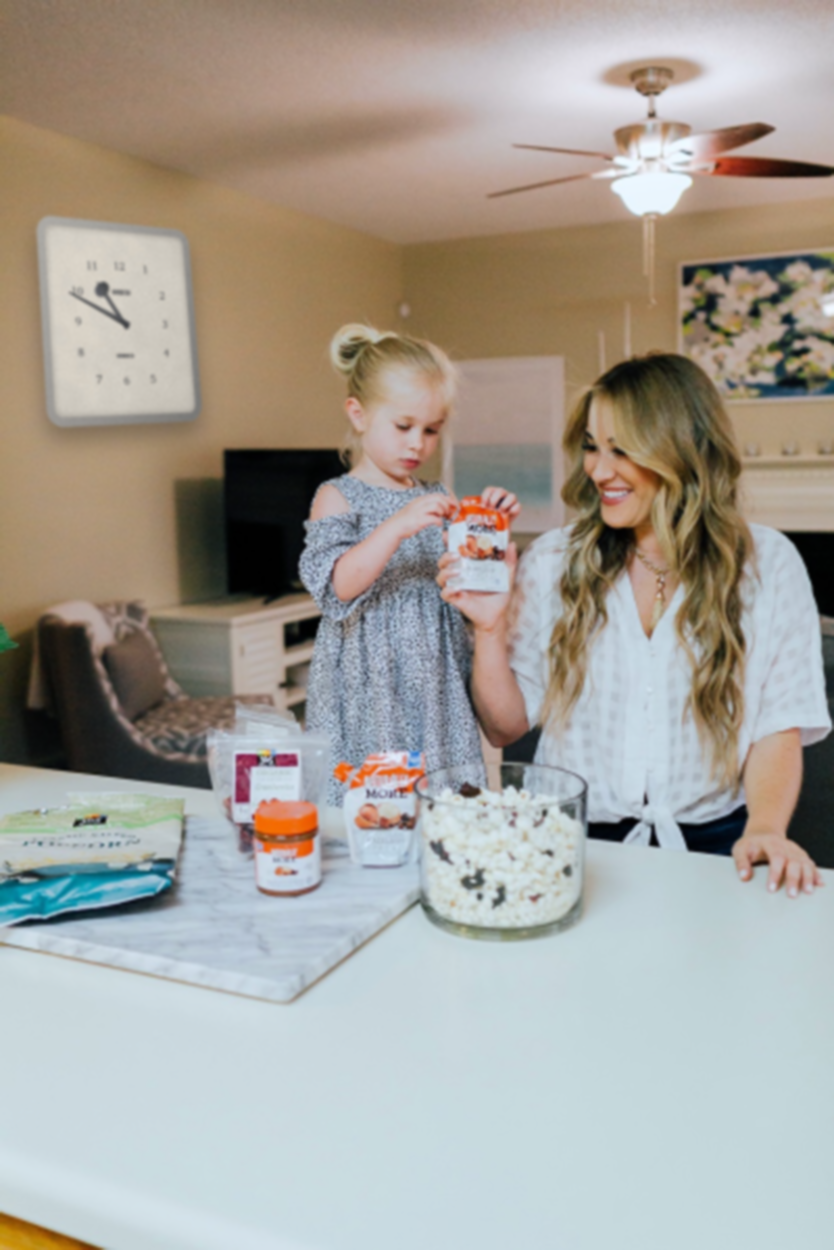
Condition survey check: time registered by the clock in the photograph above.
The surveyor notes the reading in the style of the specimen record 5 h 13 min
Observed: 10 h 49 min
